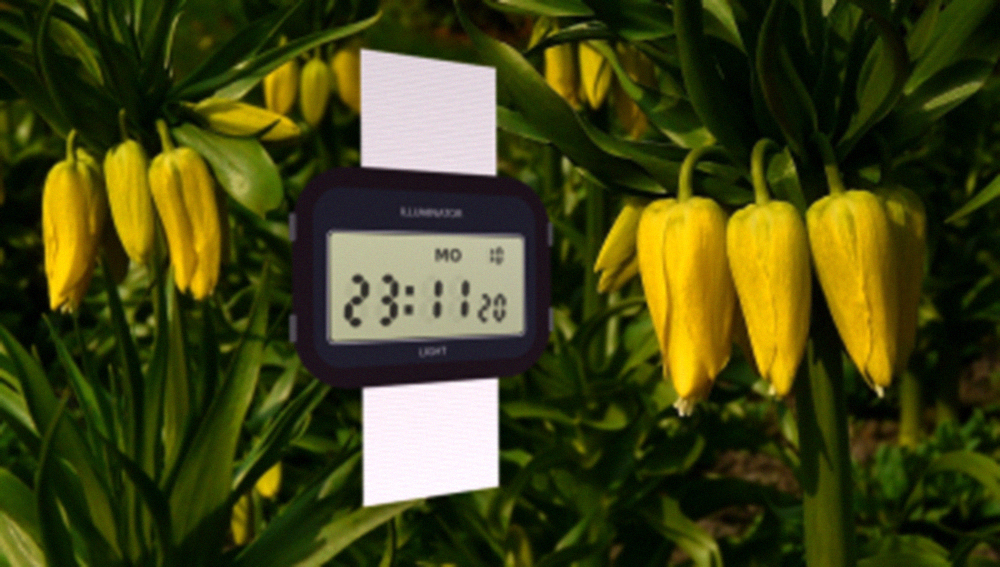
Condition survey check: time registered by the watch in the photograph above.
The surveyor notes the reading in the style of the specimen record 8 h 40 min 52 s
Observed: 23 h 11 min 20 s
